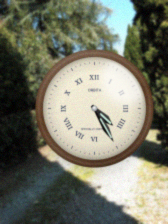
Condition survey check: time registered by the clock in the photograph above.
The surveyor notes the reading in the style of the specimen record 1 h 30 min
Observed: 4 h 25 min
